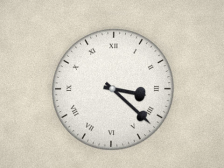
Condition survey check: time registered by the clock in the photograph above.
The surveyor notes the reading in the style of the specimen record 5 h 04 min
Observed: 3 h 22 min
